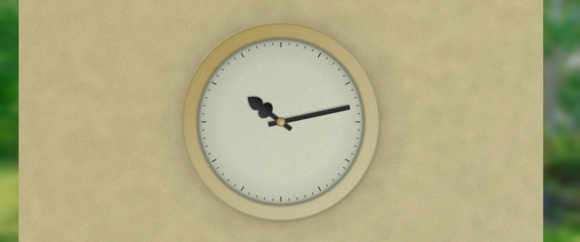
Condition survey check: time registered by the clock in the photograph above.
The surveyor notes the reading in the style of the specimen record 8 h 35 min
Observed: 10 h 13 min
